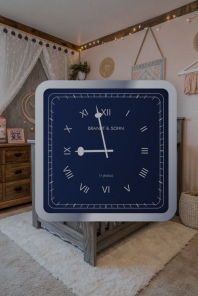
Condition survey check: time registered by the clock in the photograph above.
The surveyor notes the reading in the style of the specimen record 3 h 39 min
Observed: 8 h 58 min
